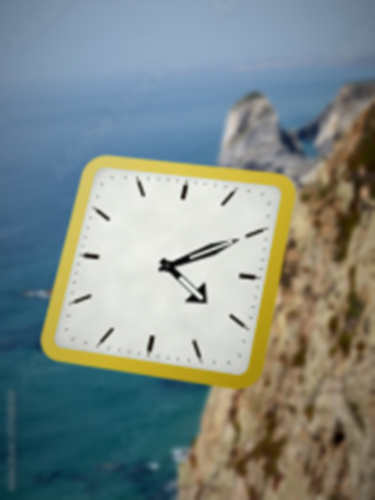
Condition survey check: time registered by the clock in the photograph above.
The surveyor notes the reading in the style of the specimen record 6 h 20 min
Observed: 4 h 10 min
